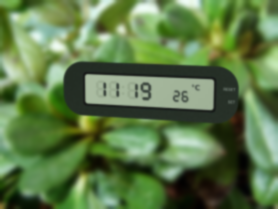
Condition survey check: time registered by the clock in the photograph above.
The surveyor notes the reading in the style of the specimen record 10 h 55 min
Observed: 11 h 19 min
